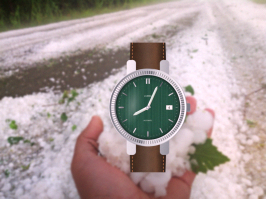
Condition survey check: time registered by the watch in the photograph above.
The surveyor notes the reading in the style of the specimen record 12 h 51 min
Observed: 8 h 04 min
